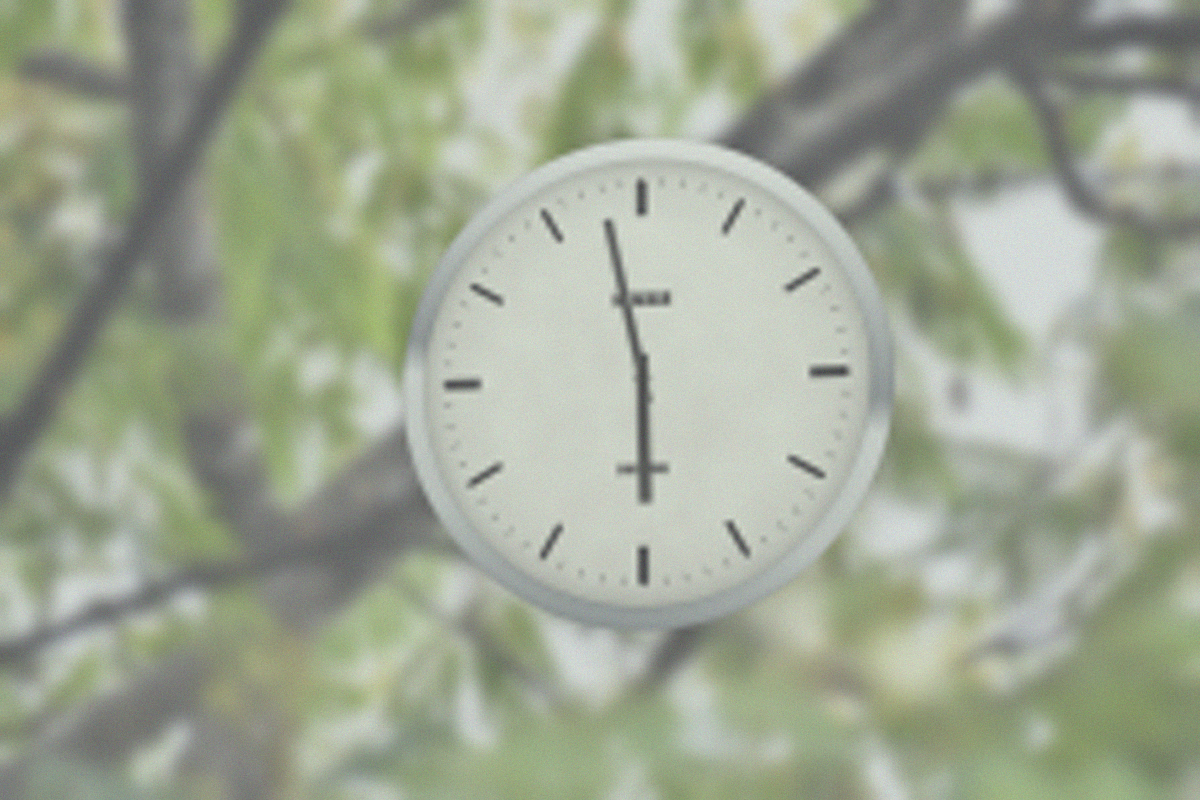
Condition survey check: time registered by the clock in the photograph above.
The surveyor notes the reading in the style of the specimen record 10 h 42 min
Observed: 5 h 58 min
